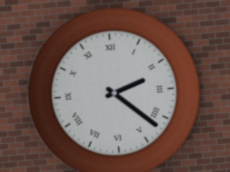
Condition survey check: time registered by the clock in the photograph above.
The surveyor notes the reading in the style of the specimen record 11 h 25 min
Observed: 2 h 22 min
